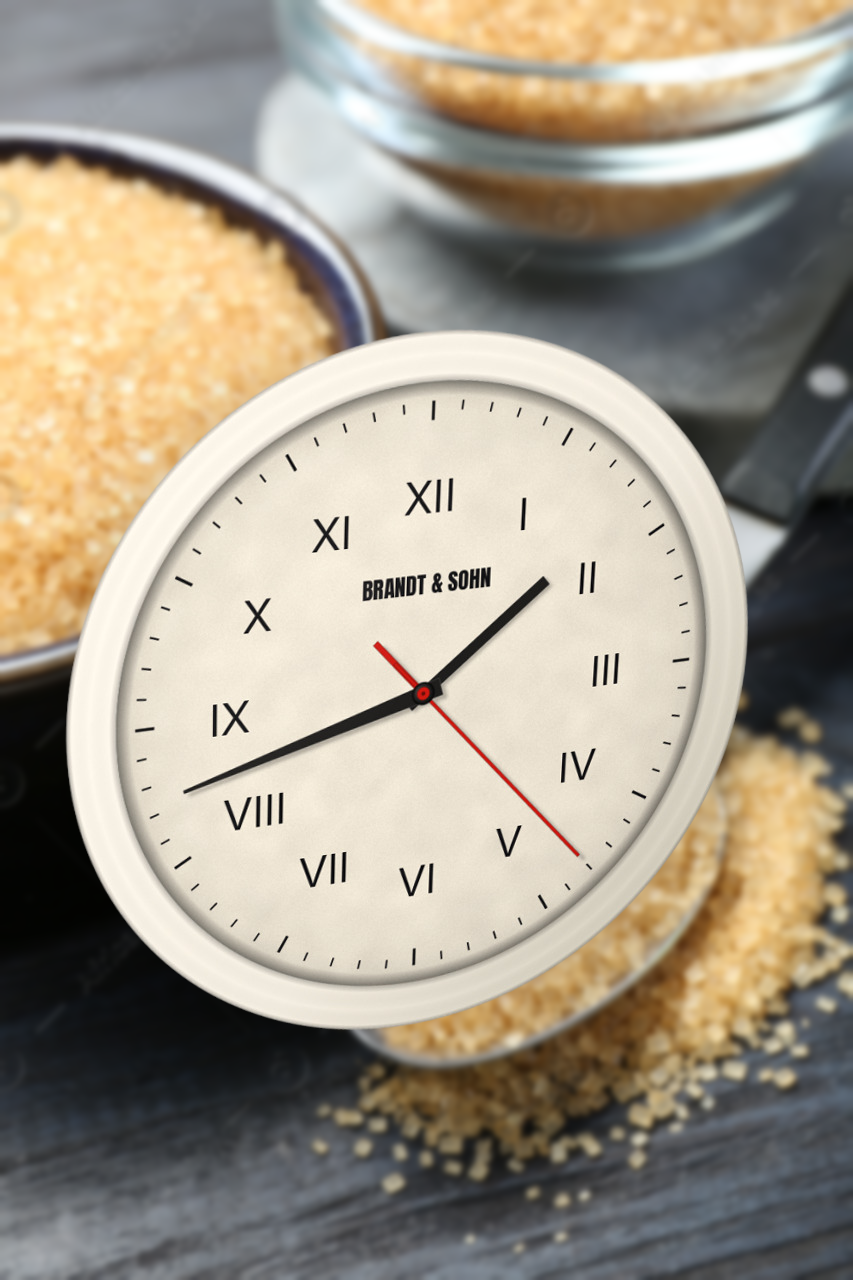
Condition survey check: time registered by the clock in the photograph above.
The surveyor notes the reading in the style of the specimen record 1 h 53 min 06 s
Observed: 1 h 42 min 23 s
